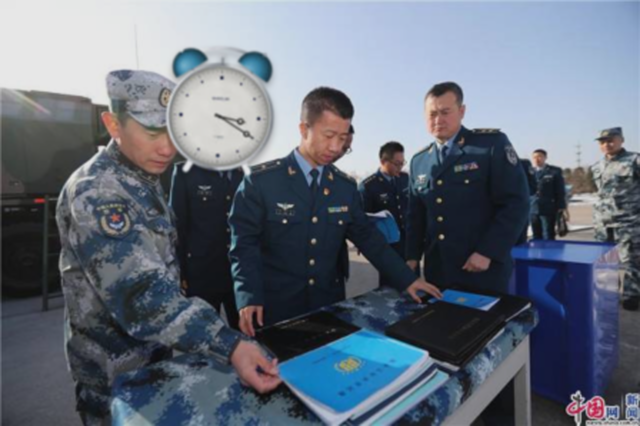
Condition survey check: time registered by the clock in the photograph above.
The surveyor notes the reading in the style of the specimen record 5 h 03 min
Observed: 3 h 20 min
